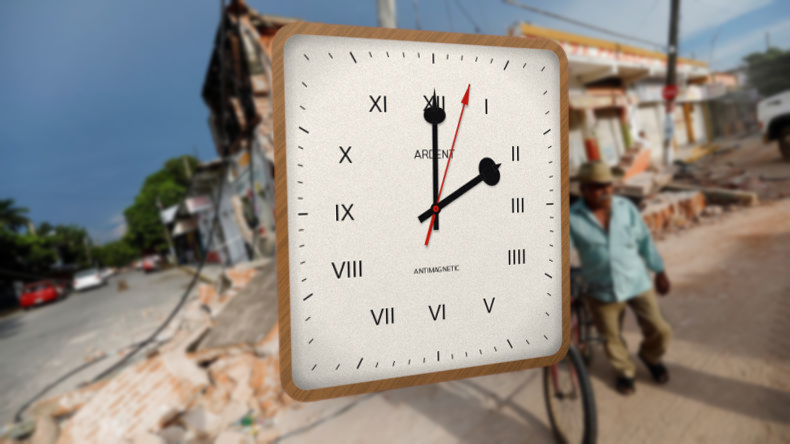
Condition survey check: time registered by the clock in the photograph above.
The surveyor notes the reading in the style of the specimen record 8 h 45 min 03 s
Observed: 2 h 00 min 03 s
